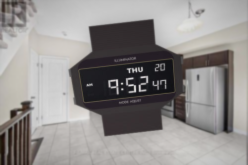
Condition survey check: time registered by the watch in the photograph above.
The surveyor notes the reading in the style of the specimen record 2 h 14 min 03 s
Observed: 9 h 52 min 47 s
